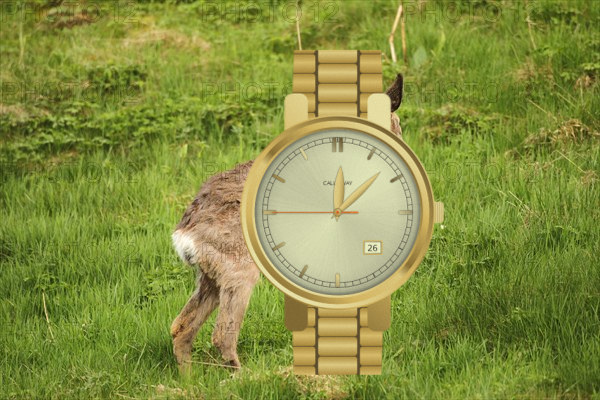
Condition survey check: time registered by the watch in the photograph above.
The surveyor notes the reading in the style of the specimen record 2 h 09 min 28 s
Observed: 12 h 07 min 45 s
